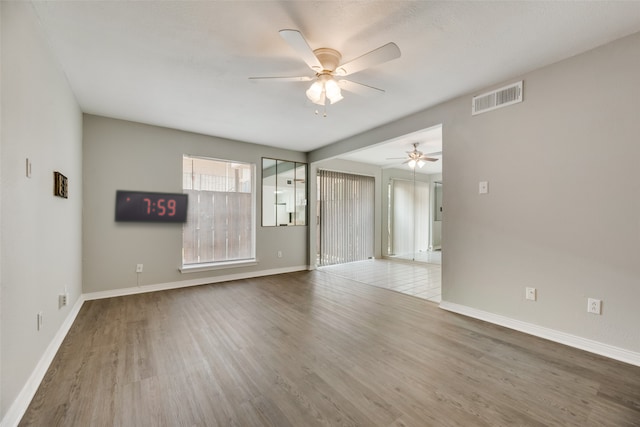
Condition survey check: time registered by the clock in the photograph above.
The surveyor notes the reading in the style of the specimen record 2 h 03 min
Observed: 7 h 59 min
